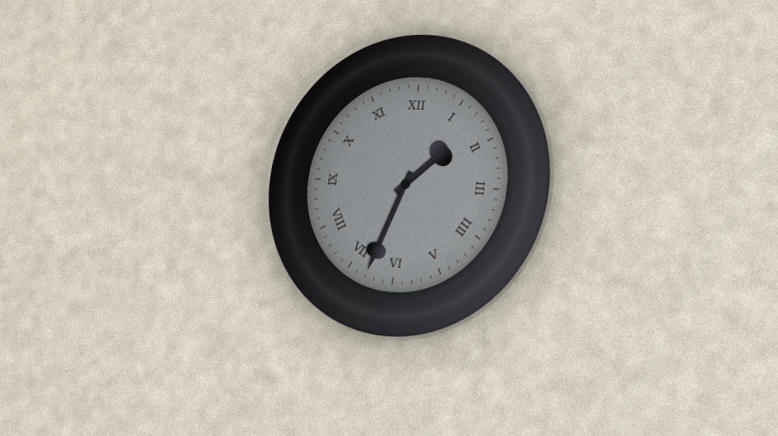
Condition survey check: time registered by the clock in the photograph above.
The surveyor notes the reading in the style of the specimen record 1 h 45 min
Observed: 1 h 33 min
